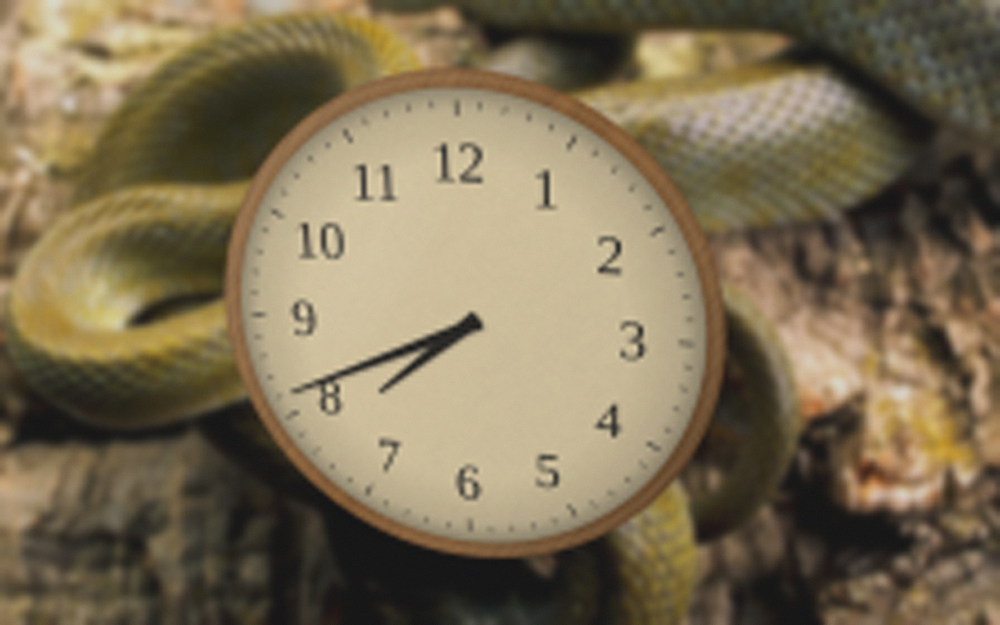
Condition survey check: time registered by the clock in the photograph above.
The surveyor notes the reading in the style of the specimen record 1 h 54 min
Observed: 7 h 41 min
